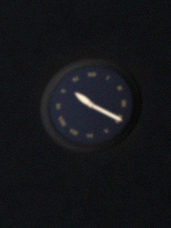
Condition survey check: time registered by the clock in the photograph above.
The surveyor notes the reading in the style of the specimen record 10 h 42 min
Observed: 10 h 20 min
